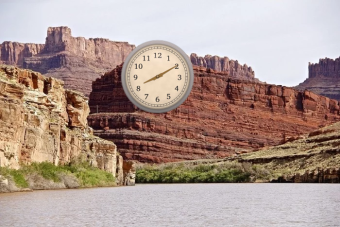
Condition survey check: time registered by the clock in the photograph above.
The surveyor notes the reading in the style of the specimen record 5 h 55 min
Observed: 8 h 10 min
